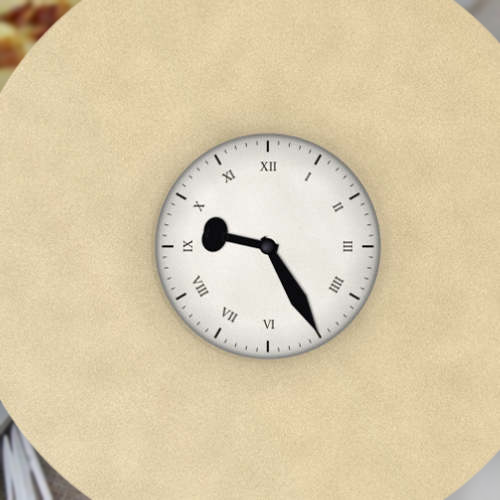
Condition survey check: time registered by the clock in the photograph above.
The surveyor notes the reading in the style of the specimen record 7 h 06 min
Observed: 9 h 25 min
